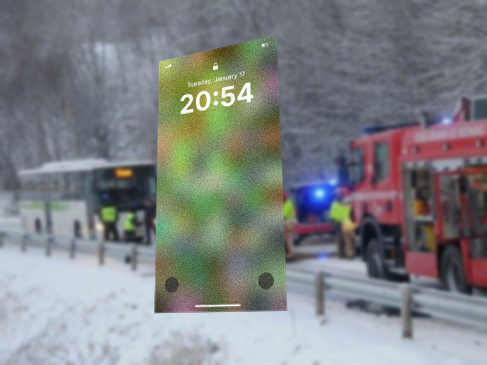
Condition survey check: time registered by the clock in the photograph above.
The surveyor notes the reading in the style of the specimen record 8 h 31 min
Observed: 20 h 54 min
